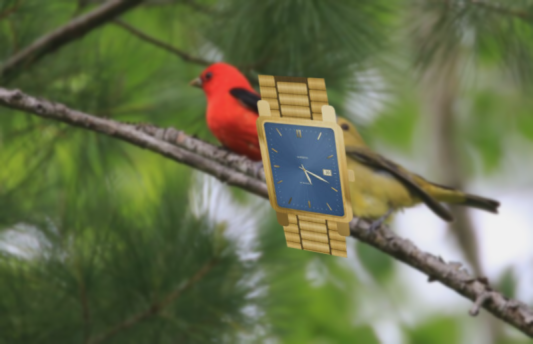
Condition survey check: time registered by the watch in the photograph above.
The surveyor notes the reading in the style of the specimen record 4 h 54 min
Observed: 5 h 19 min
